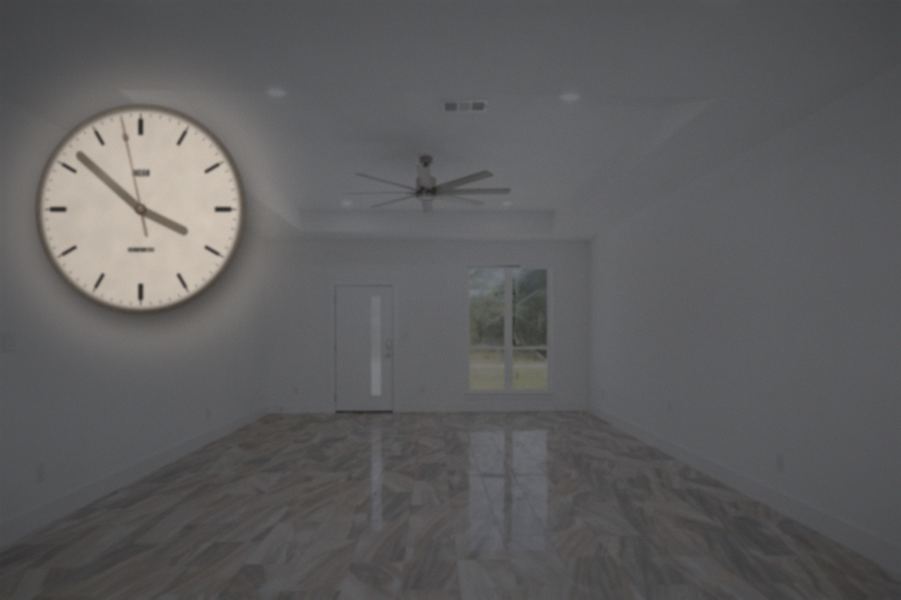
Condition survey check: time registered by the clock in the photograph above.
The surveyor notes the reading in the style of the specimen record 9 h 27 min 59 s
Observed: 3 h 51 min 58 s
